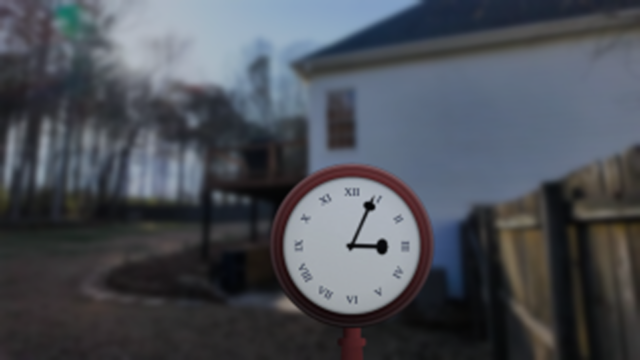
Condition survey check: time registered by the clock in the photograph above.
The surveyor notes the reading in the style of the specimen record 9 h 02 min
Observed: 3 h 04 min
